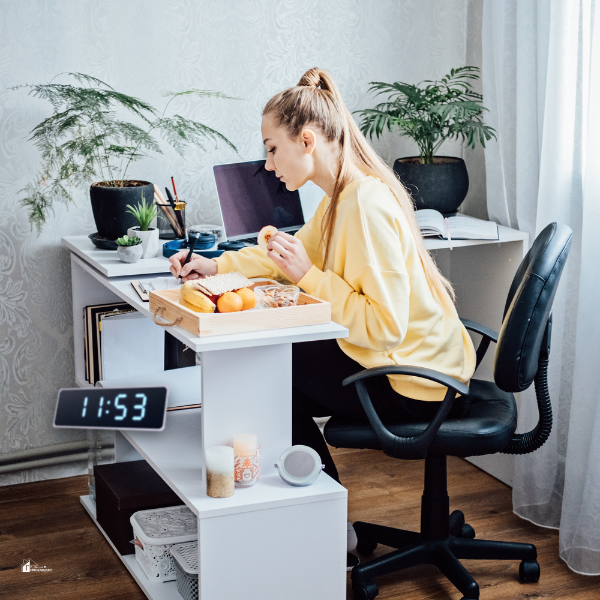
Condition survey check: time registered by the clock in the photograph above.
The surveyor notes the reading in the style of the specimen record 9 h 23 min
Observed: 11 h 53 min
